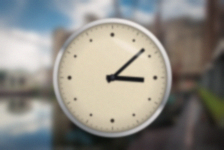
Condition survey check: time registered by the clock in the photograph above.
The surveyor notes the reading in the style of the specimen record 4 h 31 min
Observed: 3 h 08 min
